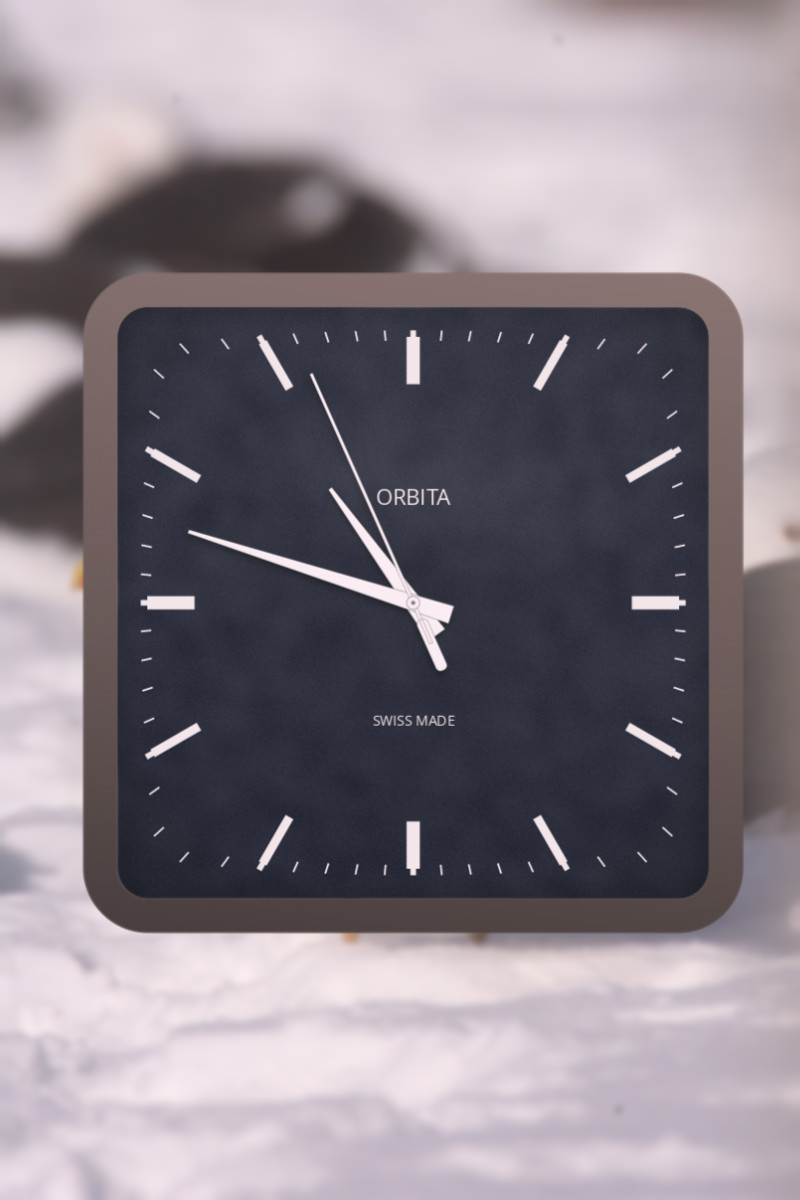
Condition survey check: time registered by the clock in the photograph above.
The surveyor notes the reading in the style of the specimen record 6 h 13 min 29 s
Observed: 10 h 47 min 56 s
